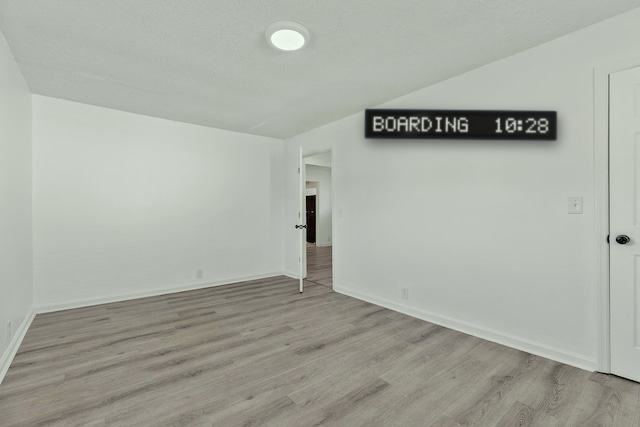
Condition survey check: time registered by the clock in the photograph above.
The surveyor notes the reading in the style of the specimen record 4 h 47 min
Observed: 10 h 28 min
